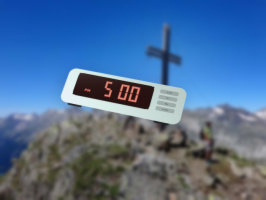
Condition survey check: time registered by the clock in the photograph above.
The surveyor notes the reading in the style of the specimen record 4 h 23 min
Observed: 5 h 00 min
